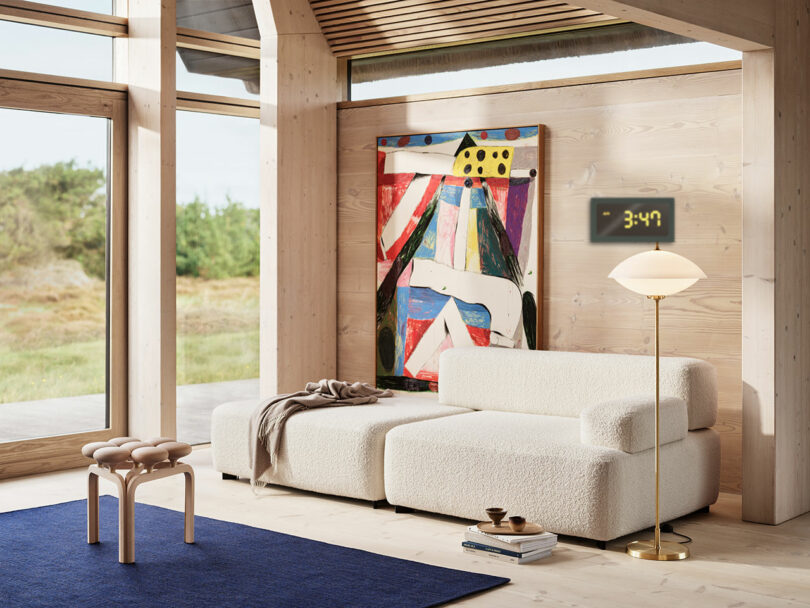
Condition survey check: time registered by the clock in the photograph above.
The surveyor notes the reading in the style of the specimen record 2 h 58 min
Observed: 3 h 47 min
